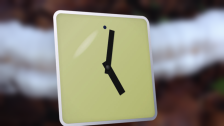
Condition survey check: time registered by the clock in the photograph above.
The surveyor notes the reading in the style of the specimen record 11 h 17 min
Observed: 5 h 02 min
